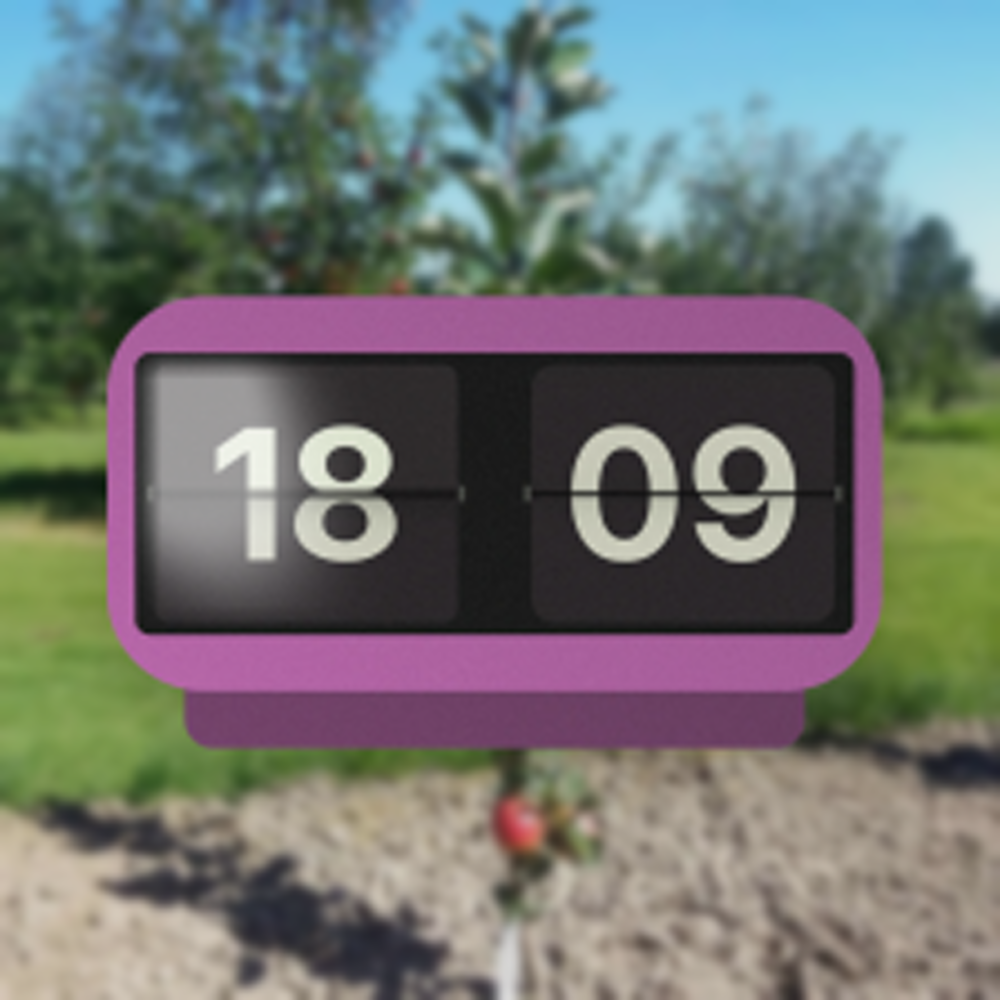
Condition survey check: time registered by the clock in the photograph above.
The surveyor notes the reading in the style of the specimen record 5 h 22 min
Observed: 18 h 09 min
